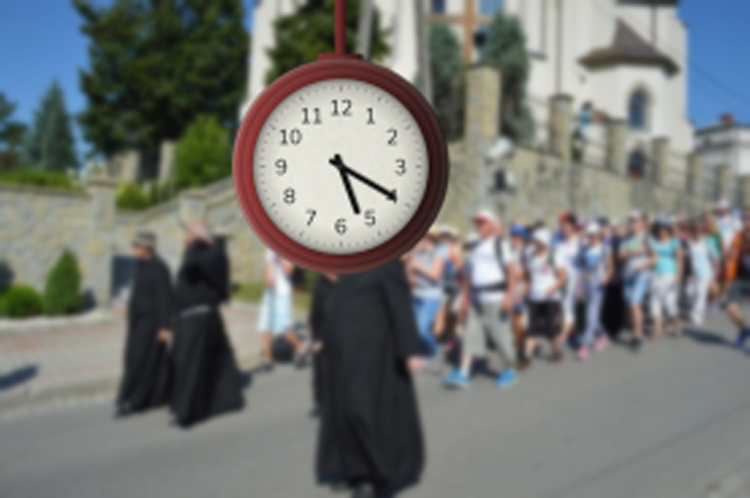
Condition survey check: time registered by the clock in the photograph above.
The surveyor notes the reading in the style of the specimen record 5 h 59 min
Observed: 5 h 20 min
